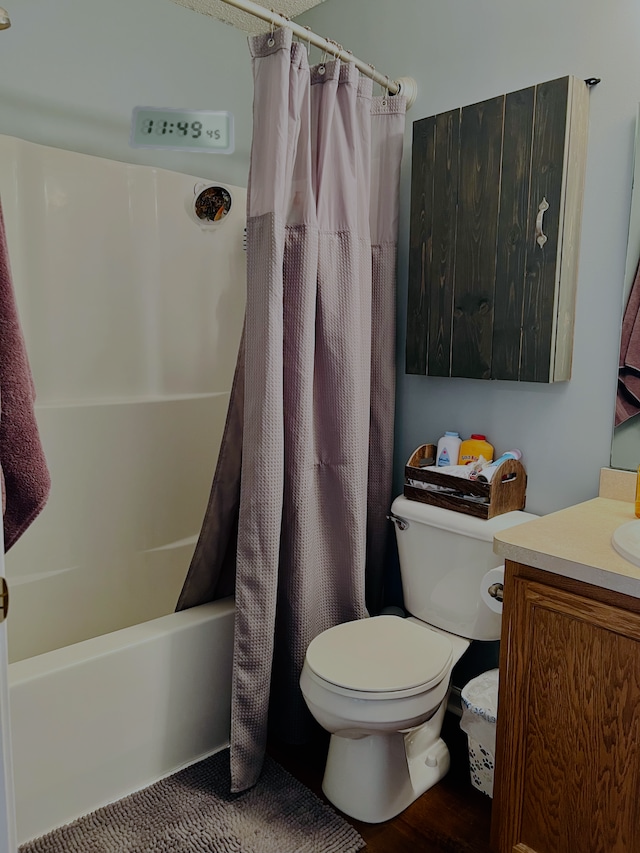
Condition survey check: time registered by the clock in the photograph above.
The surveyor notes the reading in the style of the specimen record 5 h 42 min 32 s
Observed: 11 h 49 min 45 s
